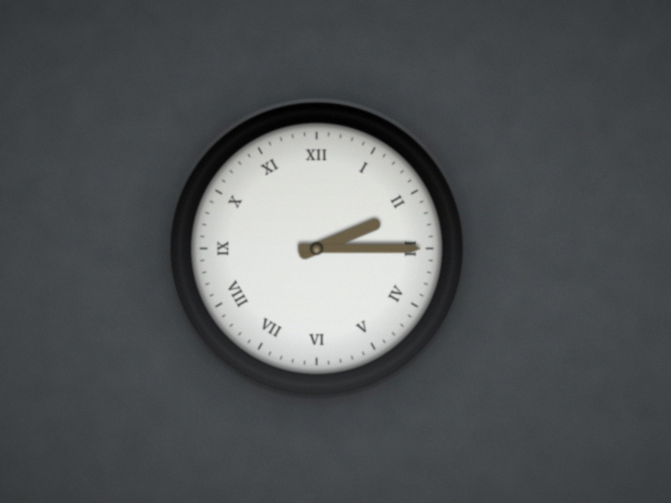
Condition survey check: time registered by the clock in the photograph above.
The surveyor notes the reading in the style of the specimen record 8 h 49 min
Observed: 2 h 15 min
